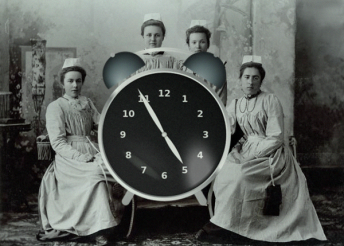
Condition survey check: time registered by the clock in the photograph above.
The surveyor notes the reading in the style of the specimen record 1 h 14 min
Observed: 4 h 55 min
